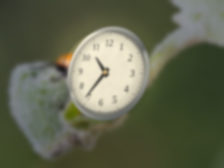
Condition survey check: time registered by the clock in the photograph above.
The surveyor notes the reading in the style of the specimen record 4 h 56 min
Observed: 10 h 36 min
